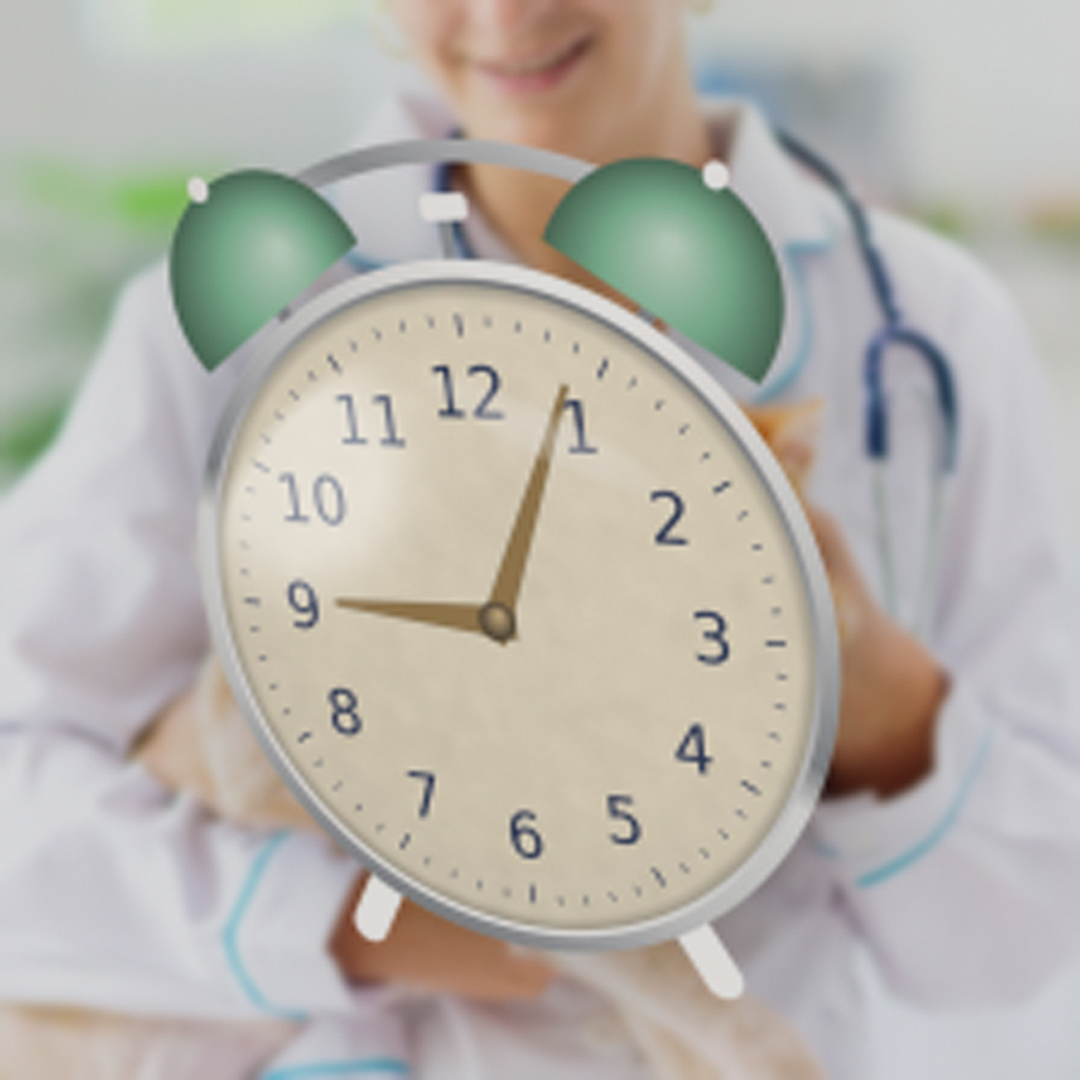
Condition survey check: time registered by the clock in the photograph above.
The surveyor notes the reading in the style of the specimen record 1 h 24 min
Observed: 9 h 04 min
